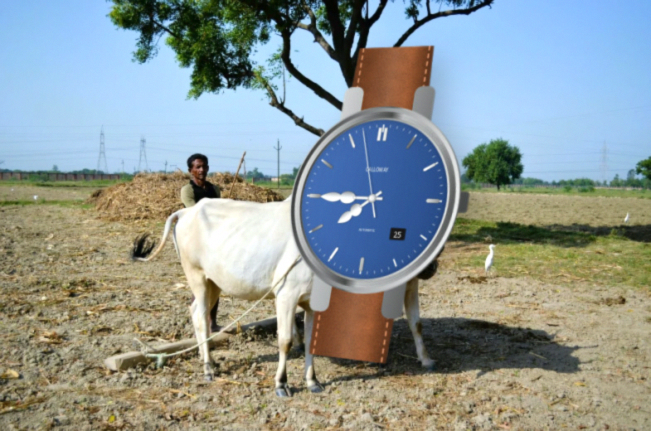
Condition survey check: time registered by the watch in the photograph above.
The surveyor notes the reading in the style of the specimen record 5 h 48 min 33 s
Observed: 7 h 44 min 57 s
